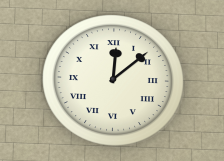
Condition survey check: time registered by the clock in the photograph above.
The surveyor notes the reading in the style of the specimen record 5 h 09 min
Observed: 12 h 08 min
